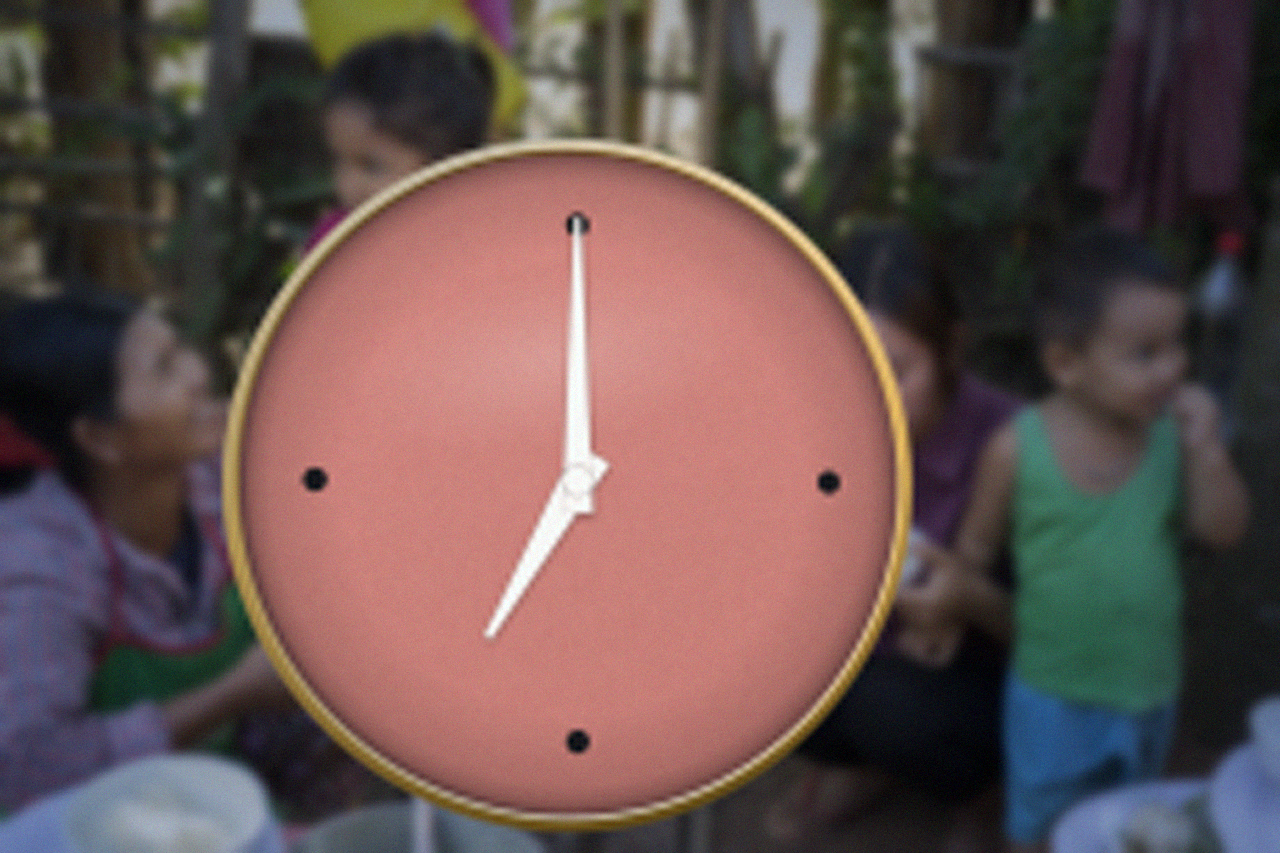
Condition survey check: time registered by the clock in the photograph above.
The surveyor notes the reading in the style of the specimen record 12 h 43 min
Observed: 7 h 00 min
